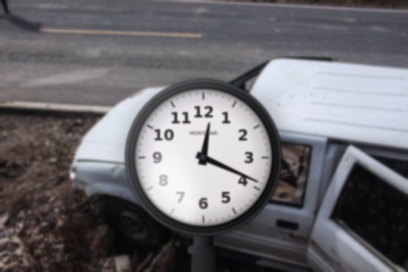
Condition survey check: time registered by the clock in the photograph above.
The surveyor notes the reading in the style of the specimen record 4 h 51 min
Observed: 12 h 19 min
